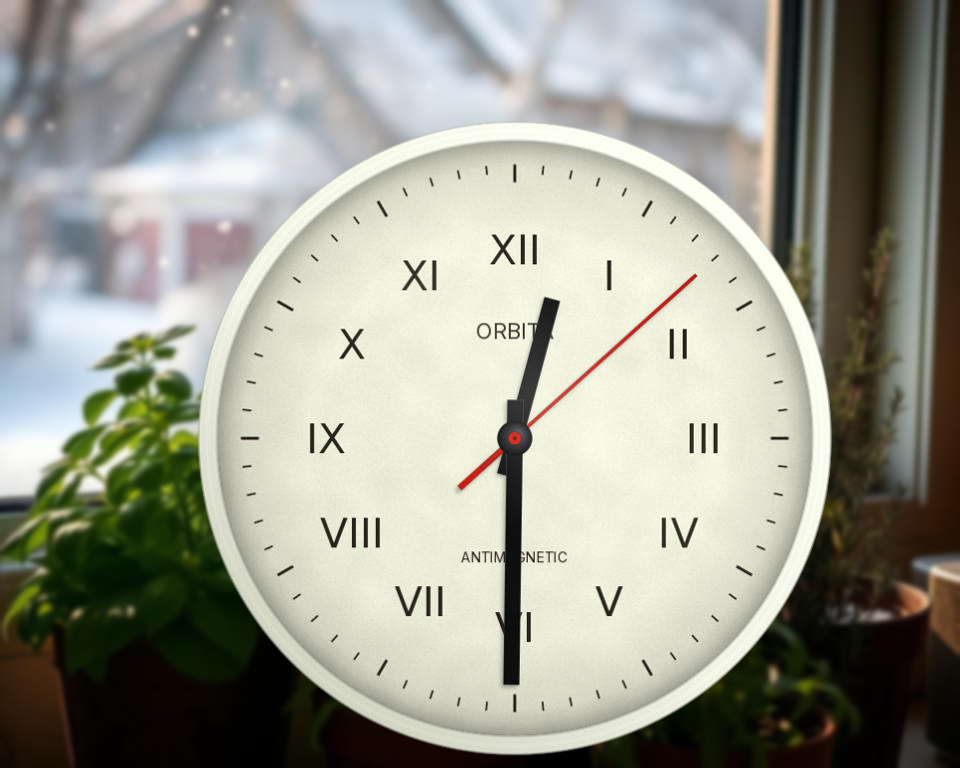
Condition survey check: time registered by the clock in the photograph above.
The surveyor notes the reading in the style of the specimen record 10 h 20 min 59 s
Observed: 12 h 30 min 08 s
